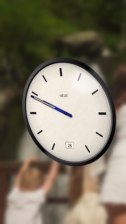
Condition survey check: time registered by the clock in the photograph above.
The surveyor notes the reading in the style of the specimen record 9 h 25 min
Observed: 9 h 49 min
